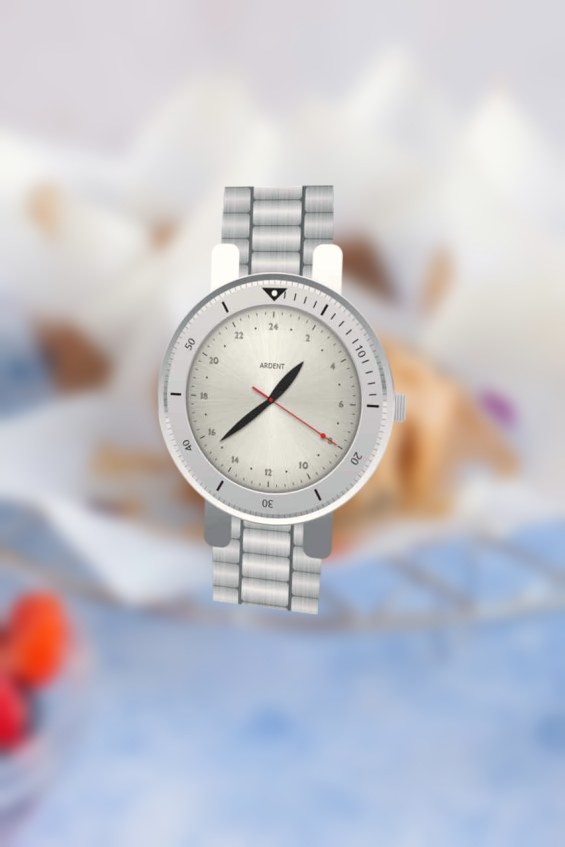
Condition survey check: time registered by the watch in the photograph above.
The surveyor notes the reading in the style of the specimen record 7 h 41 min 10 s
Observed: 2 h 38 min 20 s
